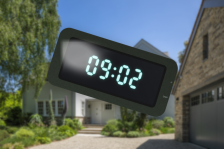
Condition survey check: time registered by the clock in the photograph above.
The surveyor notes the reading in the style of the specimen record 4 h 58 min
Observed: 9 h 02 min
